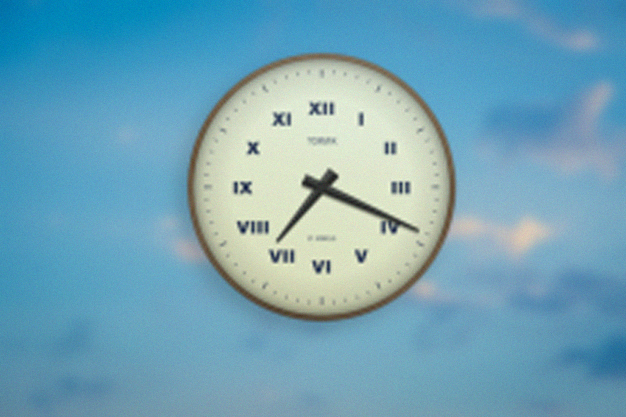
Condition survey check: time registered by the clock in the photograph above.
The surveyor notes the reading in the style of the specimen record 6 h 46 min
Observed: 7 h 19 min
